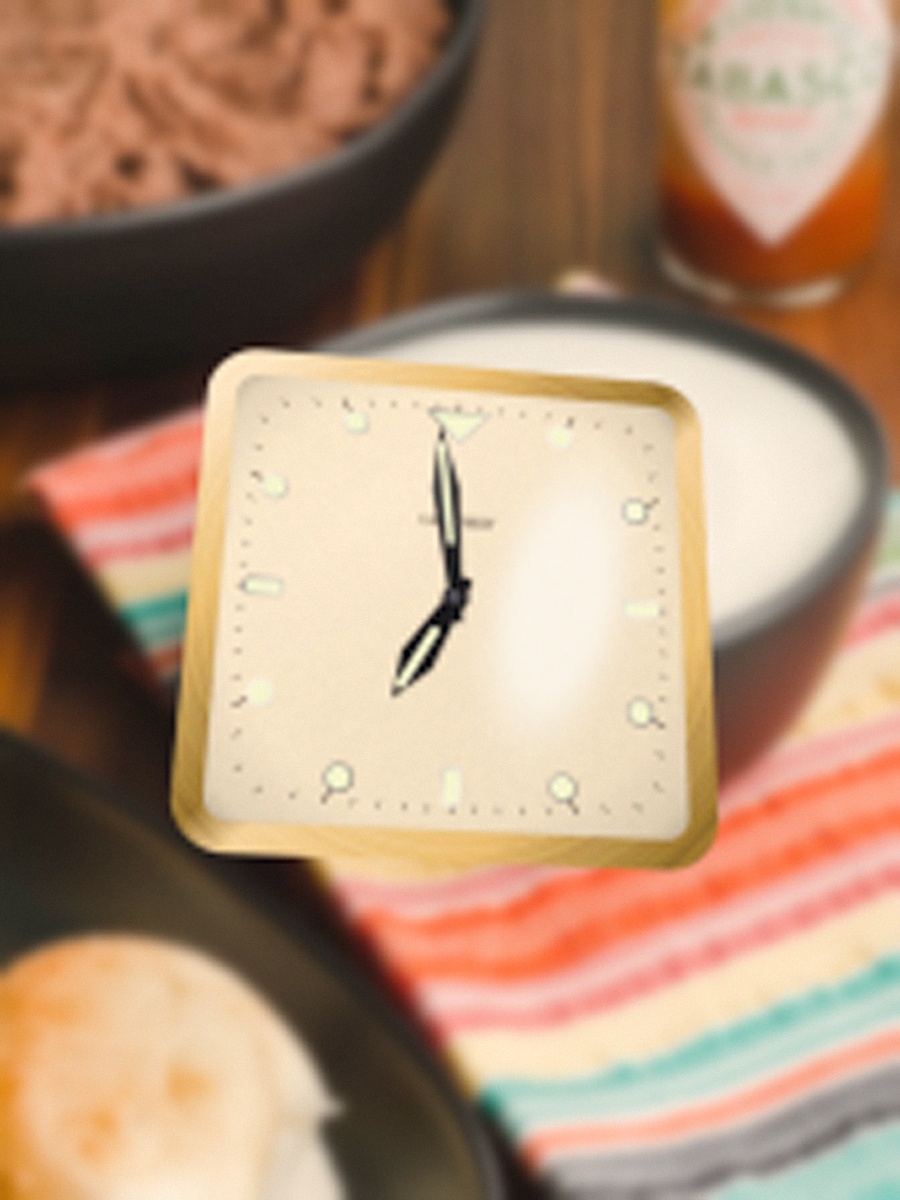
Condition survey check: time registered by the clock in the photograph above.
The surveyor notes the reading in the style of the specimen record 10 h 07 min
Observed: 6 h 59 min
